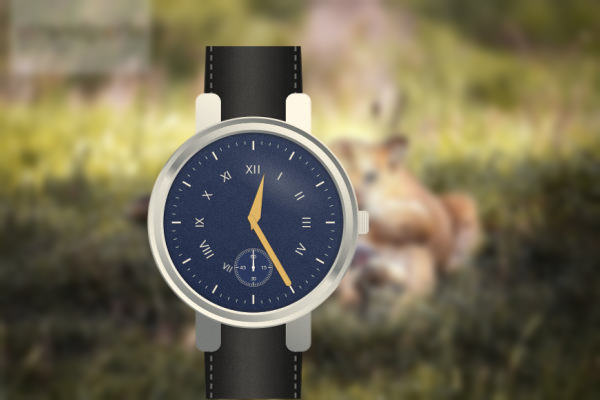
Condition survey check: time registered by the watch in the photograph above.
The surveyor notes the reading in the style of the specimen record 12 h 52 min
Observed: 12 h 25 min
